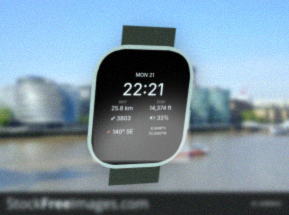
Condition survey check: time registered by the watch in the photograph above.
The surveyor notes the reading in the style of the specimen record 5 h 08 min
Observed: 22 h 21 min
